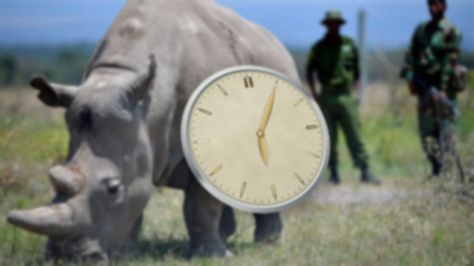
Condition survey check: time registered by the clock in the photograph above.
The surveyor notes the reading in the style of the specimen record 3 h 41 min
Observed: 6 h 05 min
